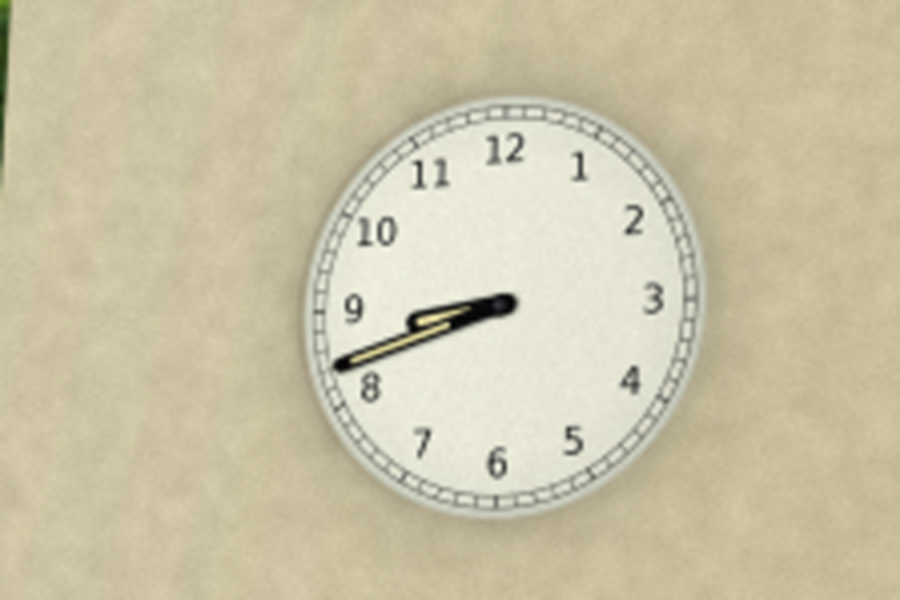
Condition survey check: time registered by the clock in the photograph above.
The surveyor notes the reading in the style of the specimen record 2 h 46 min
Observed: 8 h 42 min
